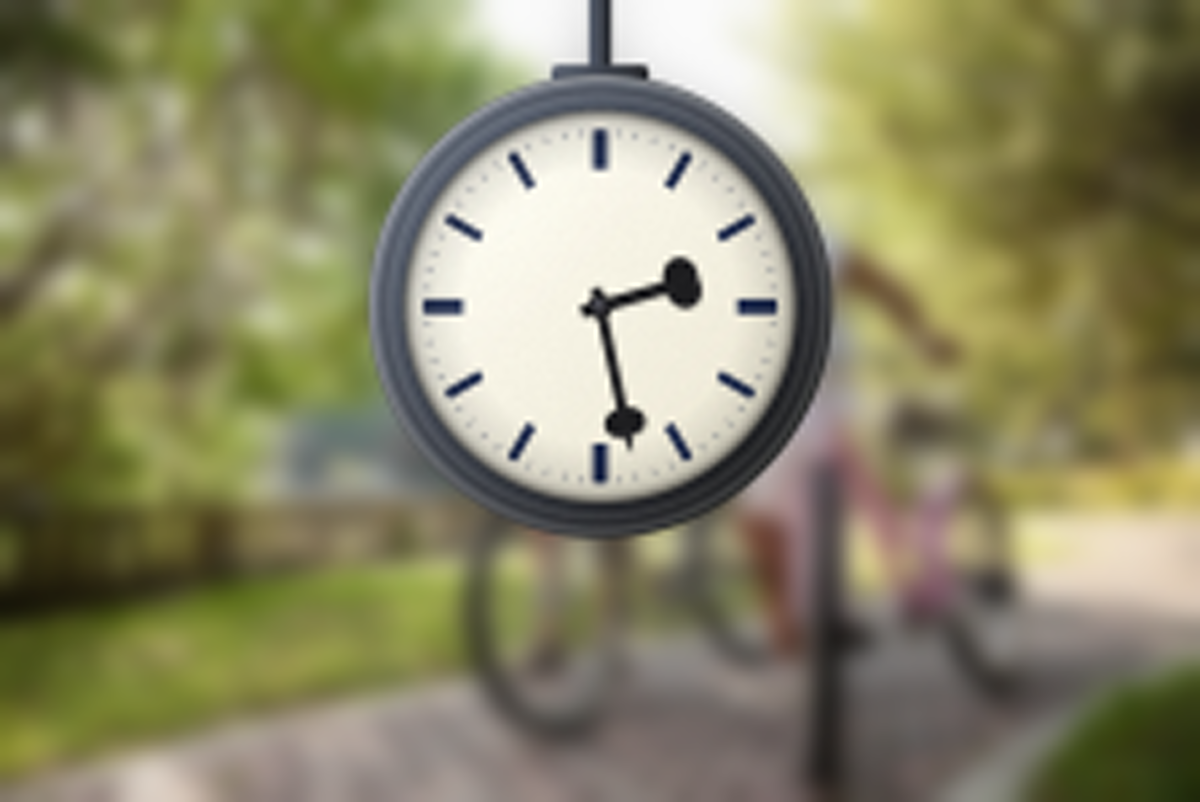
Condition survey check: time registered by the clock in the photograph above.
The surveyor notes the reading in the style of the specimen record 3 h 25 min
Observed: 2 h 28 min
